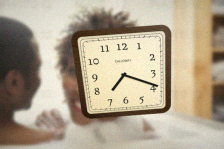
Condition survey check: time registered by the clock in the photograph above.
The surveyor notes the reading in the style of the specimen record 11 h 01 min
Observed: 7 h 19 min
